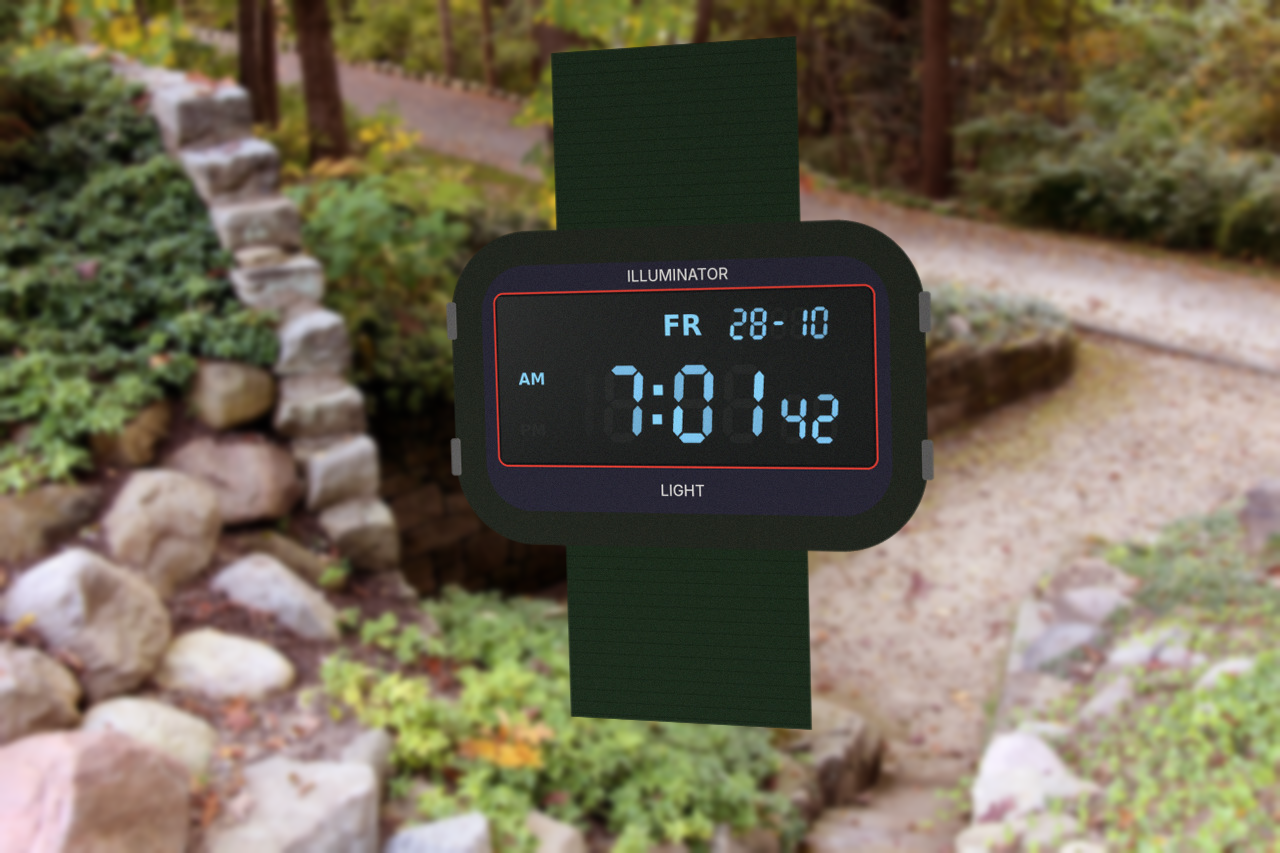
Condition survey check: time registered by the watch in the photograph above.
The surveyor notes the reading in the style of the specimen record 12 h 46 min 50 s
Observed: 7 h 01 min 42 s
